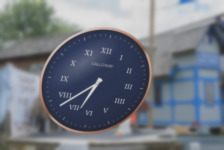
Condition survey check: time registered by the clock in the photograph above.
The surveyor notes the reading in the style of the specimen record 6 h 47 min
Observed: 6 h 38 min
